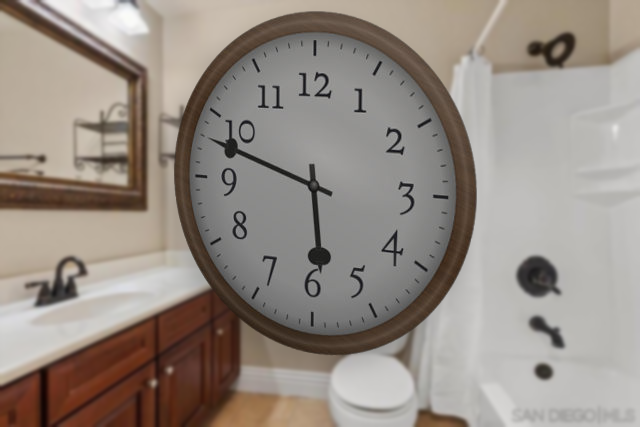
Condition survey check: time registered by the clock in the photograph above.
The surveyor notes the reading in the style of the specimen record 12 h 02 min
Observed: 5 h 48 min
